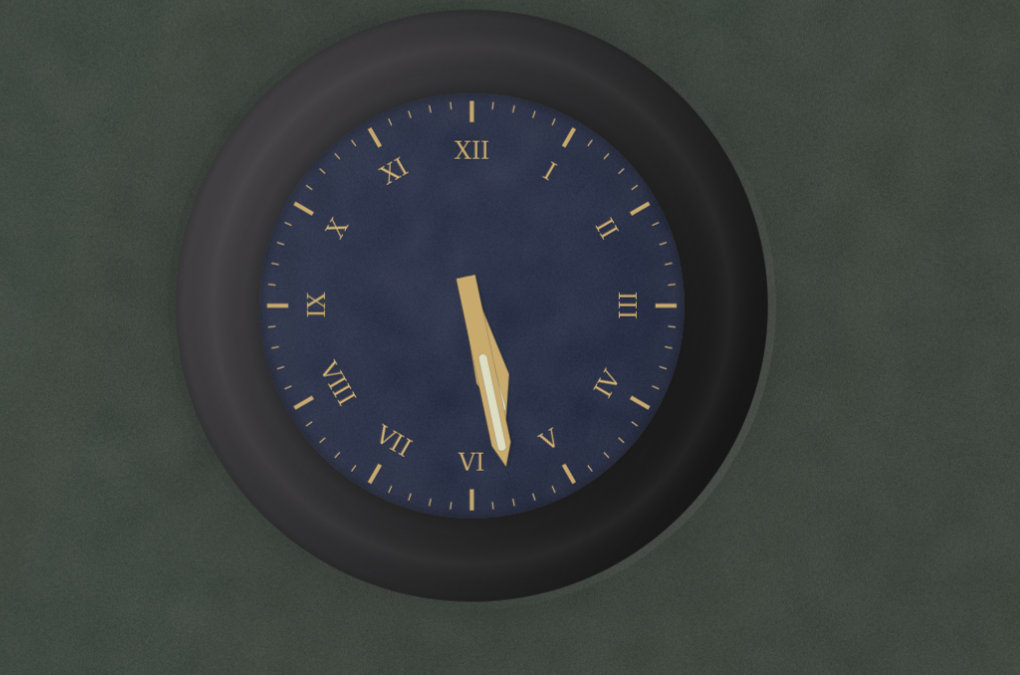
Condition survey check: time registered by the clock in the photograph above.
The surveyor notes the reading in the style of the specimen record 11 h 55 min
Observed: 5 h 28 min
